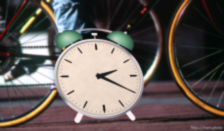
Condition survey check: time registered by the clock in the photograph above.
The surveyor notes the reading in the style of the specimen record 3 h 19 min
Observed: 2 h 20 min
